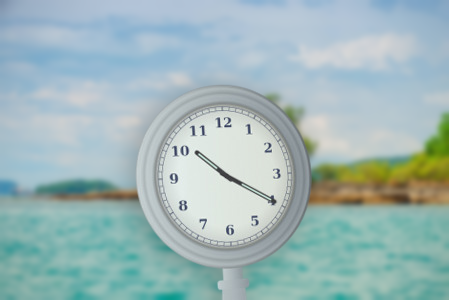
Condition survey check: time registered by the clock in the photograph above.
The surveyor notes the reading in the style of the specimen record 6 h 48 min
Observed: 10 h 20 min
